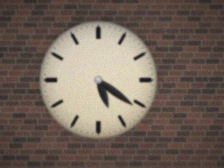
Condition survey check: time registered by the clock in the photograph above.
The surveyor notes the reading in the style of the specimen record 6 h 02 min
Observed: 5 h 21 min
